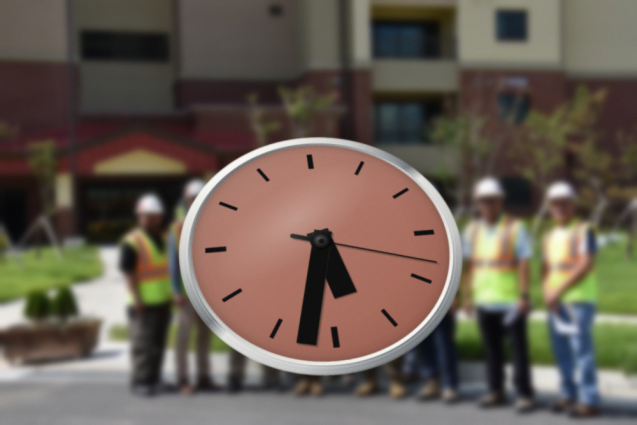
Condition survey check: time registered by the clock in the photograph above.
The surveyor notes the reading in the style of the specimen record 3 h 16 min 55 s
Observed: 5 h 32 min 18 s
